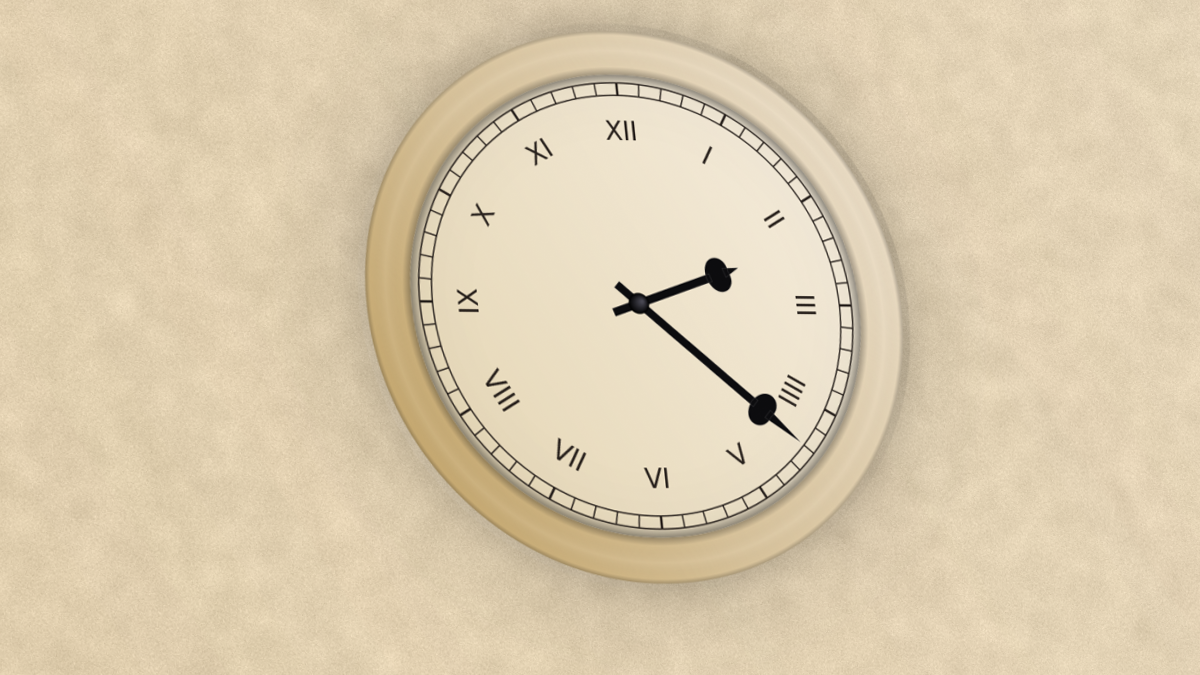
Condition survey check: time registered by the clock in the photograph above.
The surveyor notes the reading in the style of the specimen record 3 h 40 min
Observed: 2 h 22 min
